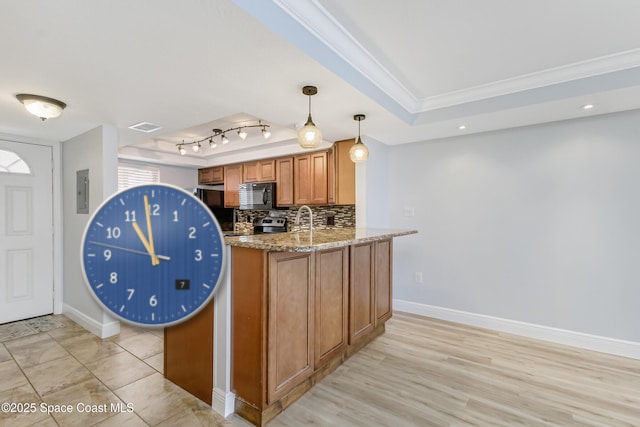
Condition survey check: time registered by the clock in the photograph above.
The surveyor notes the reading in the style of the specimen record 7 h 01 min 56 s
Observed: 10 h 58 min 47 s
